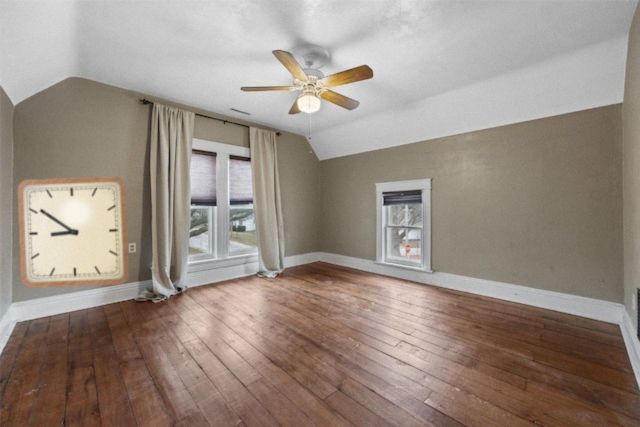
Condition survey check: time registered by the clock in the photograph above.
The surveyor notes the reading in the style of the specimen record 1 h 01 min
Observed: 8 h 51 min
